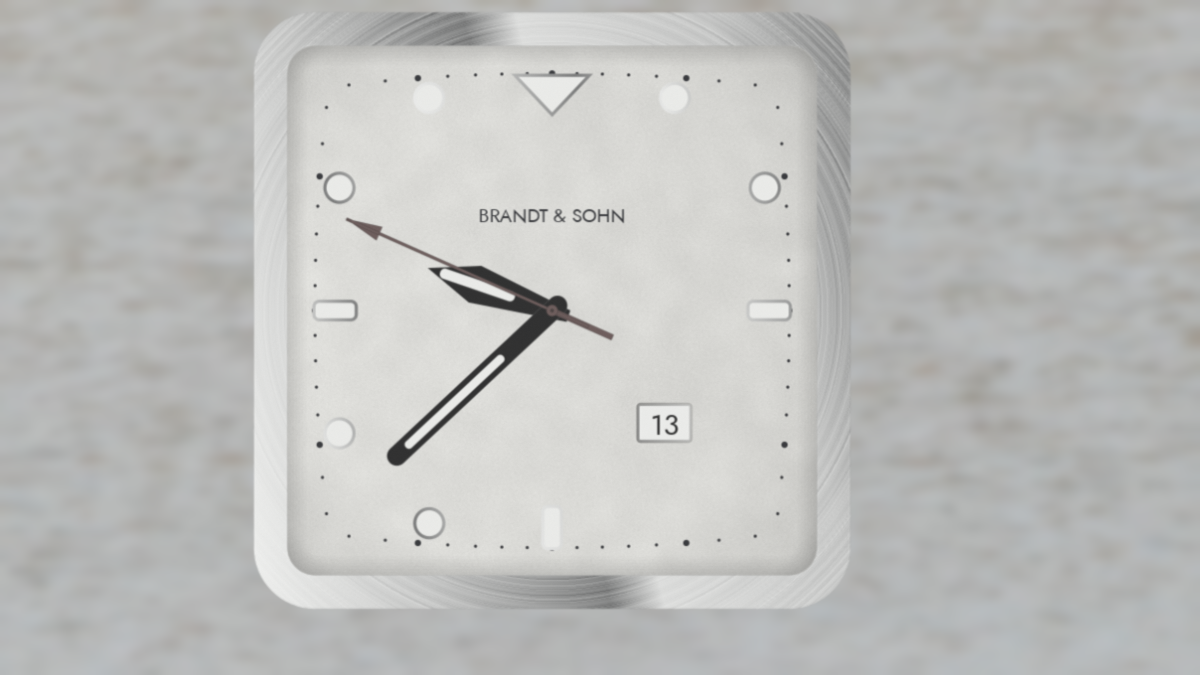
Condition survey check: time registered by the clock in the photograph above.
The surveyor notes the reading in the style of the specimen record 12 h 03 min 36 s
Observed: 9 h 37 min 49 s
